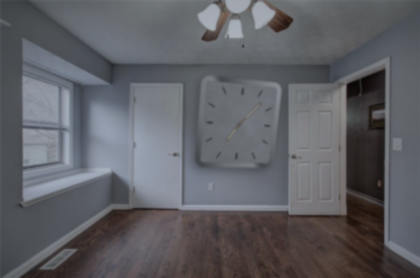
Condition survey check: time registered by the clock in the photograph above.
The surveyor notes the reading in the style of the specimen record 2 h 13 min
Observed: 7 h 07 min
